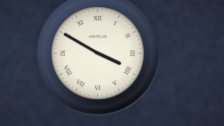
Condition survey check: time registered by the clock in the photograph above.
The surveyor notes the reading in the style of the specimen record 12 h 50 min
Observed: 3 h 50 min
